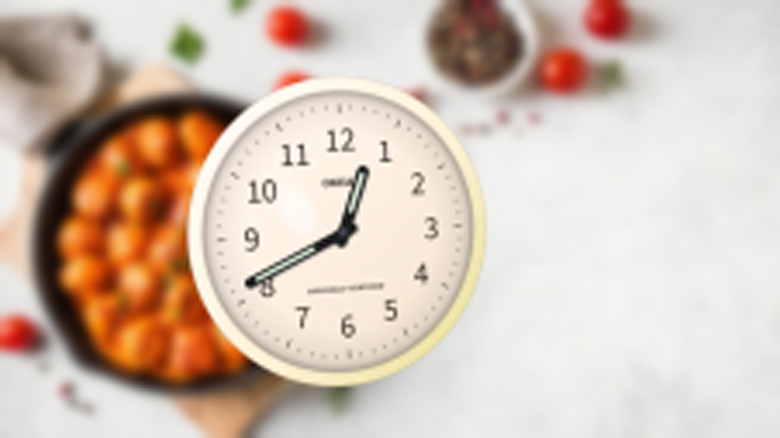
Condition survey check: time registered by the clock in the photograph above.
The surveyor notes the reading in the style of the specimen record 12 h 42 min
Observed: 12 h 41 min
